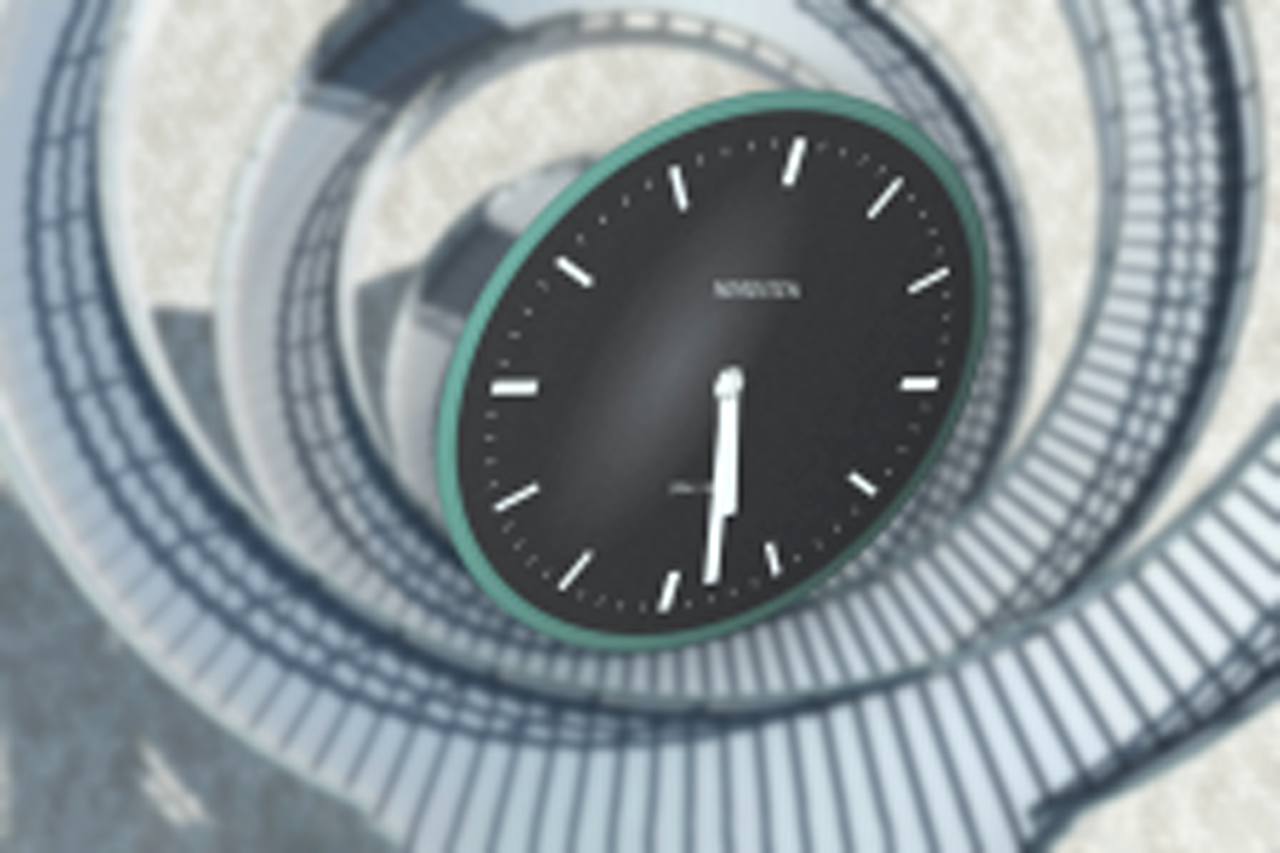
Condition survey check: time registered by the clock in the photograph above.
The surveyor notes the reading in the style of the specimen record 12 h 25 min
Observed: 5 h 28 min
